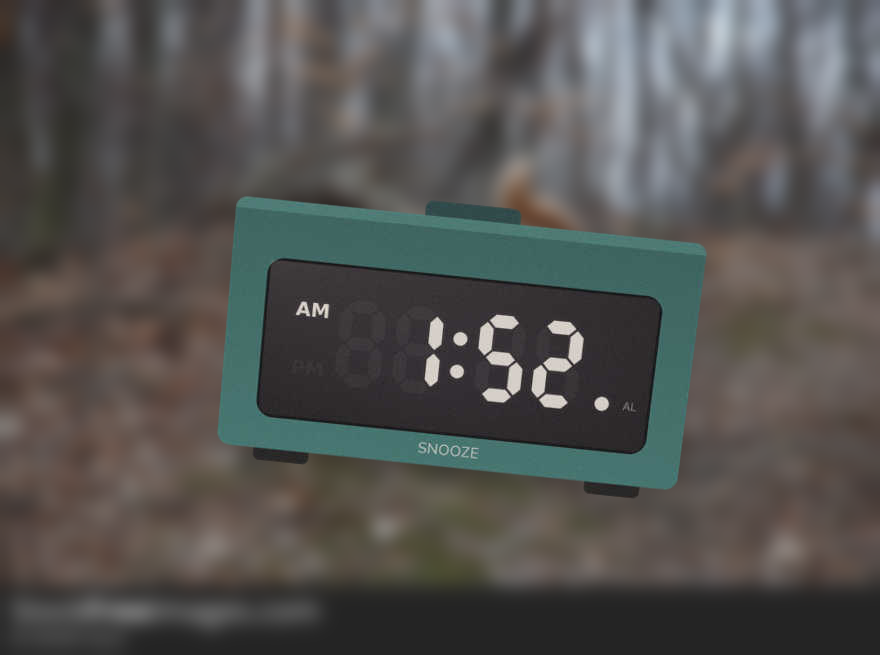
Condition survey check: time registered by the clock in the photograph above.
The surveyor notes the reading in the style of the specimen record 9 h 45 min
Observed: 1 h 52 min
